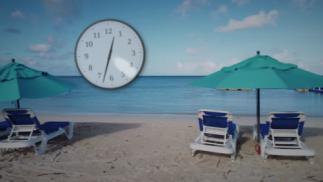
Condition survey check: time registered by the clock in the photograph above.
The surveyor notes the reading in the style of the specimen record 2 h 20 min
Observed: 12 h 33 min
